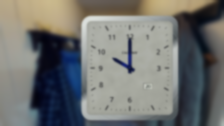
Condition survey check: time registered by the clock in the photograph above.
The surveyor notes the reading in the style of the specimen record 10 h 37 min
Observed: 10 h 00 min
